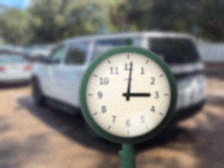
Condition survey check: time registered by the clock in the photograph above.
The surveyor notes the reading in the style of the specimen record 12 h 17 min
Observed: 3 h 01 min
